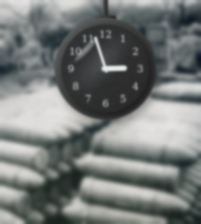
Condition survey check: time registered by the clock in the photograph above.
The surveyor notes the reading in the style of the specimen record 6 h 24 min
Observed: 2 h 57 min
